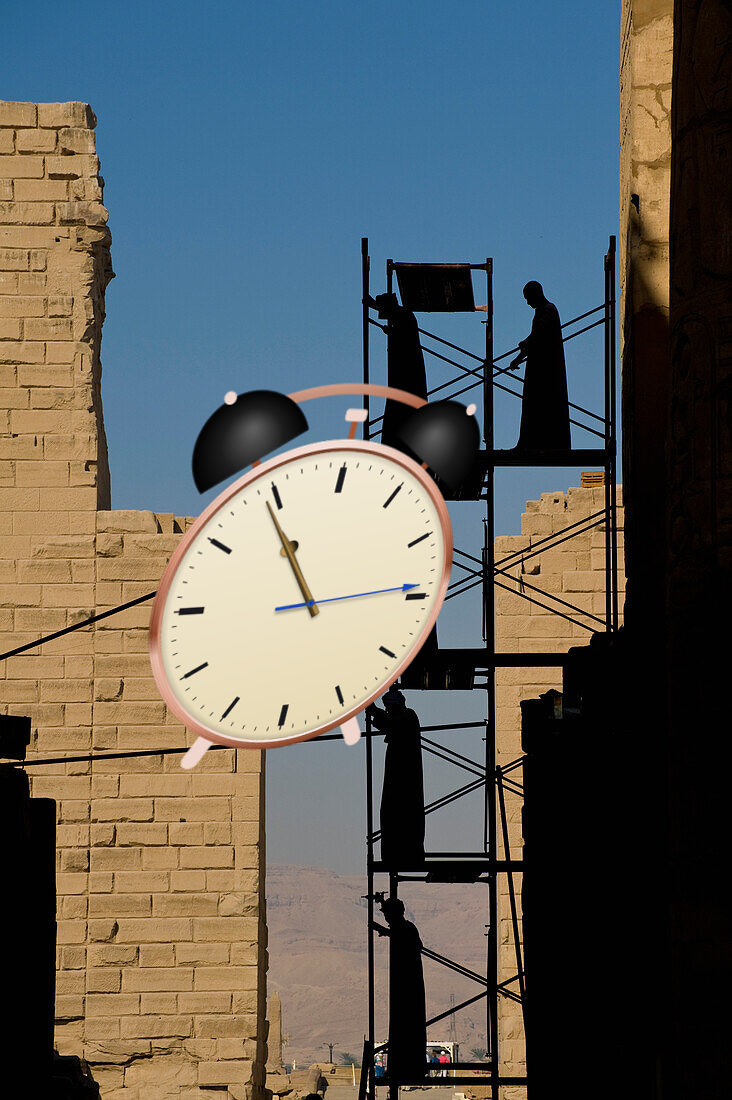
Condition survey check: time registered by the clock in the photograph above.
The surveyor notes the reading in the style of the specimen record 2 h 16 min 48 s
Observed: 10 h 54 min 14 s
